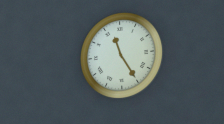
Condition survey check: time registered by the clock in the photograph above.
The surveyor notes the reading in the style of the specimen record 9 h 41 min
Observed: 11 h 25 min
